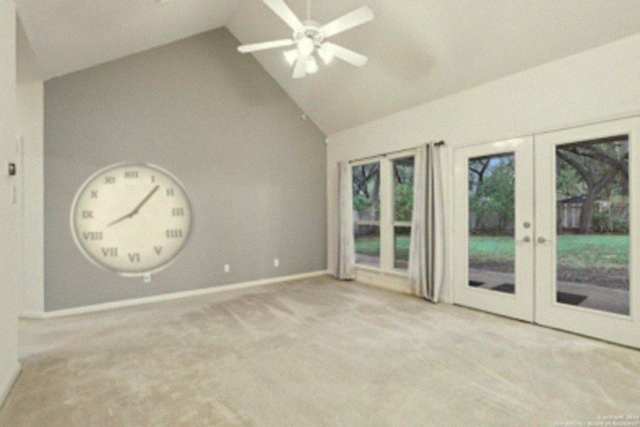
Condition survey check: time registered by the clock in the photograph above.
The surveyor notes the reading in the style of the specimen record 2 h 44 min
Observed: 8 h 07 min
